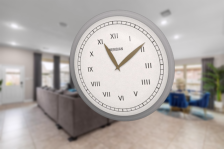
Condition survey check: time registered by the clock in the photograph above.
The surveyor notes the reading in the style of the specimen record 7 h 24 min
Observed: 11 h 09 min
